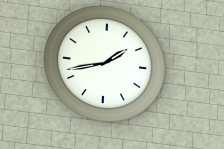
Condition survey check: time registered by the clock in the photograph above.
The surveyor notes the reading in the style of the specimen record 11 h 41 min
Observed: 1 h 42 min
